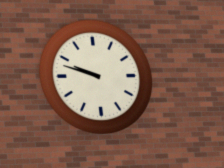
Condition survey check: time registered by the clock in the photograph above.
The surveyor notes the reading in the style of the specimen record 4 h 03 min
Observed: 9 h 48 min
